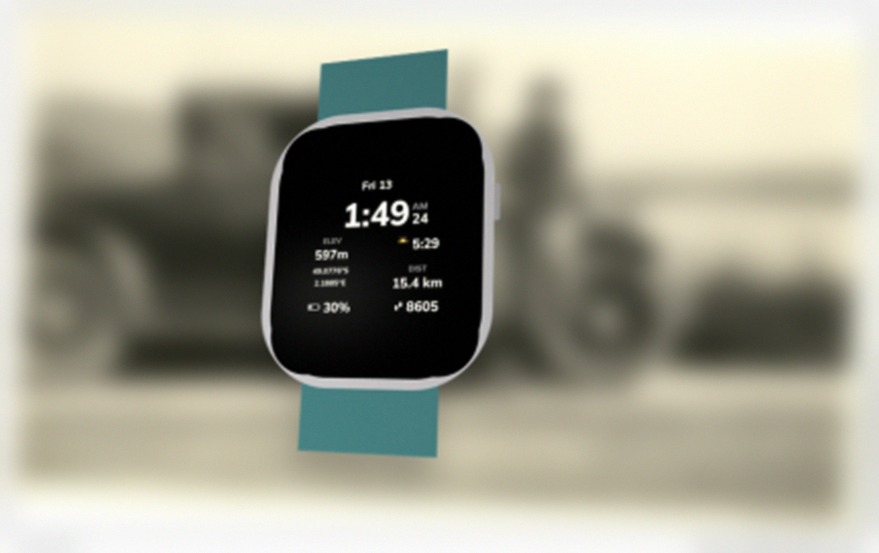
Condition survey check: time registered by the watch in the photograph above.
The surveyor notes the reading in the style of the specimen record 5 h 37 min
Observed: 1 h 49 min
